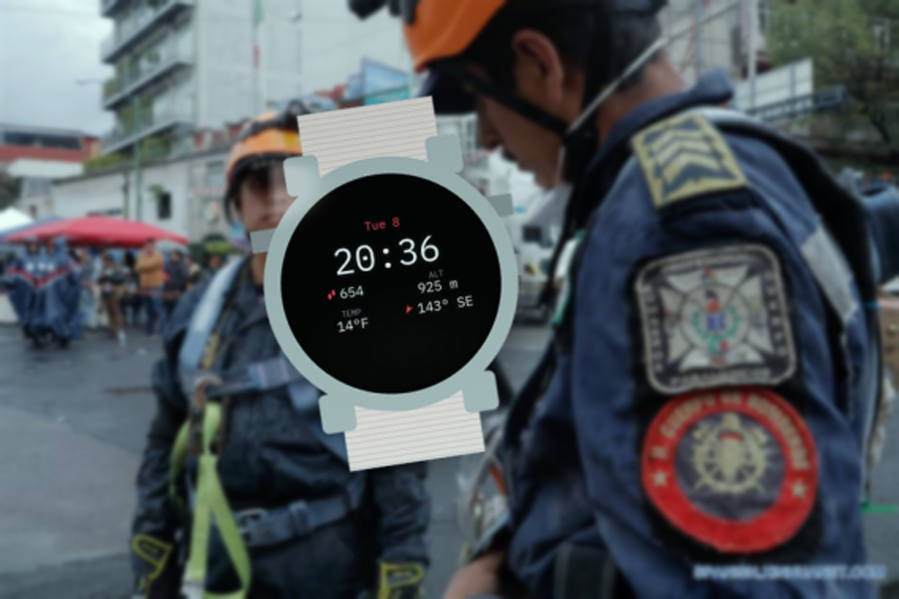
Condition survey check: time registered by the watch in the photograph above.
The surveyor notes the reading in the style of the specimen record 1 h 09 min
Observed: 20 h 36 min
